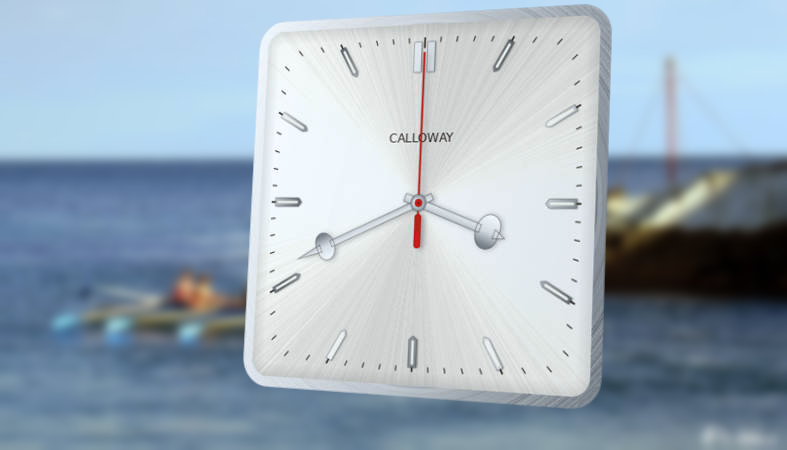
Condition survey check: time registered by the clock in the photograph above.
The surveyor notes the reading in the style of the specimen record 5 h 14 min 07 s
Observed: 3 h 41 min 00 s
